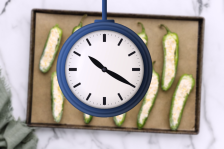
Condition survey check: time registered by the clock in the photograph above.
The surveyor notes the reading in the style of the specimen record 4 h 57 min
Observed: 10 h 20 min
